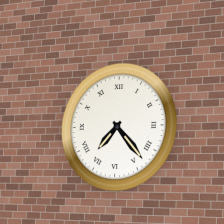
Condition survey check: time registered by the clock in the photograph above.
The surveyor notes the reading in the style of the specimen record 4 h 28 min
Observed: 7 h 23 min
